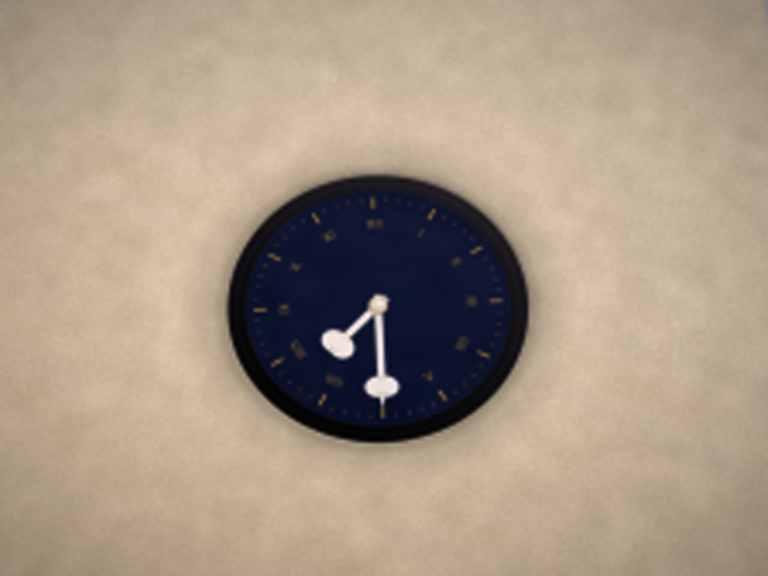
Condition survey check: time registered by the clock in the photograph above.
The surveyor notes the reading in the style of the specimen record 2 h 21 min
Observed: 7 h 30 min
